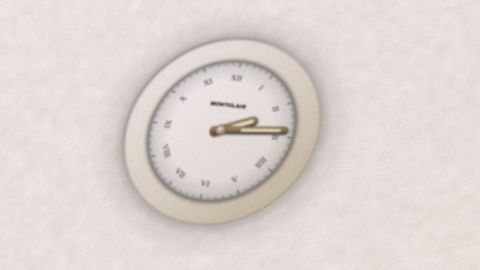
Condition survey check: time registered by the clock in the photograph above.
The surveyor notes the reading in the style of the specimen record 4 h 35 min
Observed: 2 h 14 min
